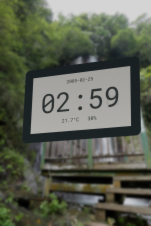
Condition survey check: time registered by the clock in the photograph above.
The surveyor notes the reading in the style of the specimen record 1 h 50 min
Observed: 2 h 59 min
